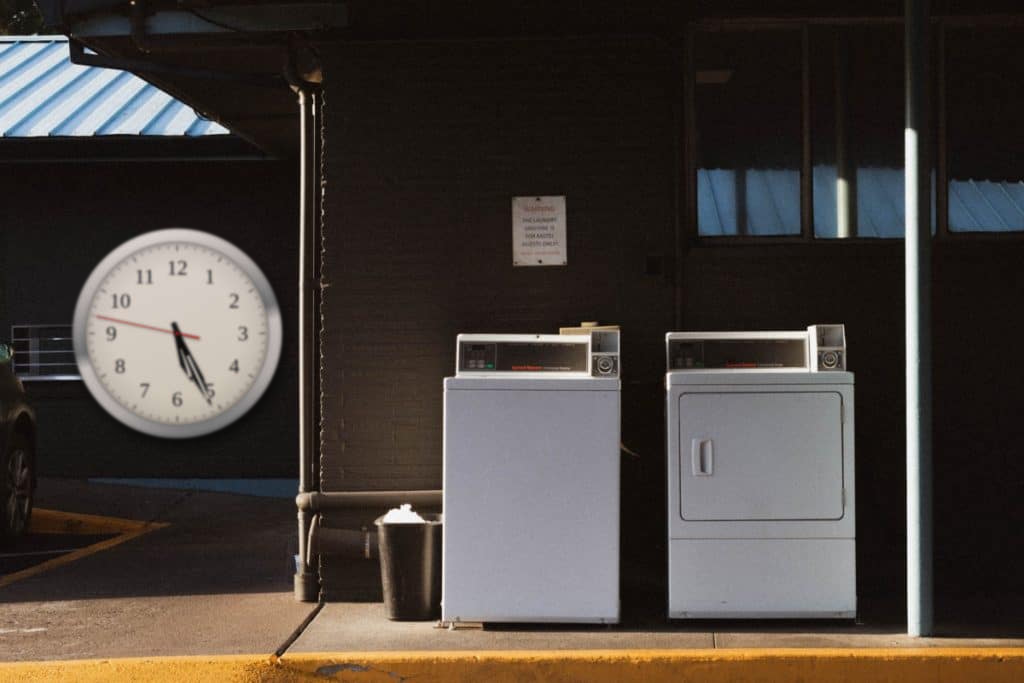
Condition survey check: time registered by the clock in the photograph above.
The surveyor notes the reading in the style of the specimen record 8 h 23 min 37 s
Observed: 5 h 25 min 47 s
